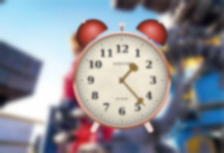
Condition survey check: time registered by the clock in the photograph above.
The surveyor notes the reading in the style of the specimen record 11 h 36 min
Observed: 1 h 23 min
